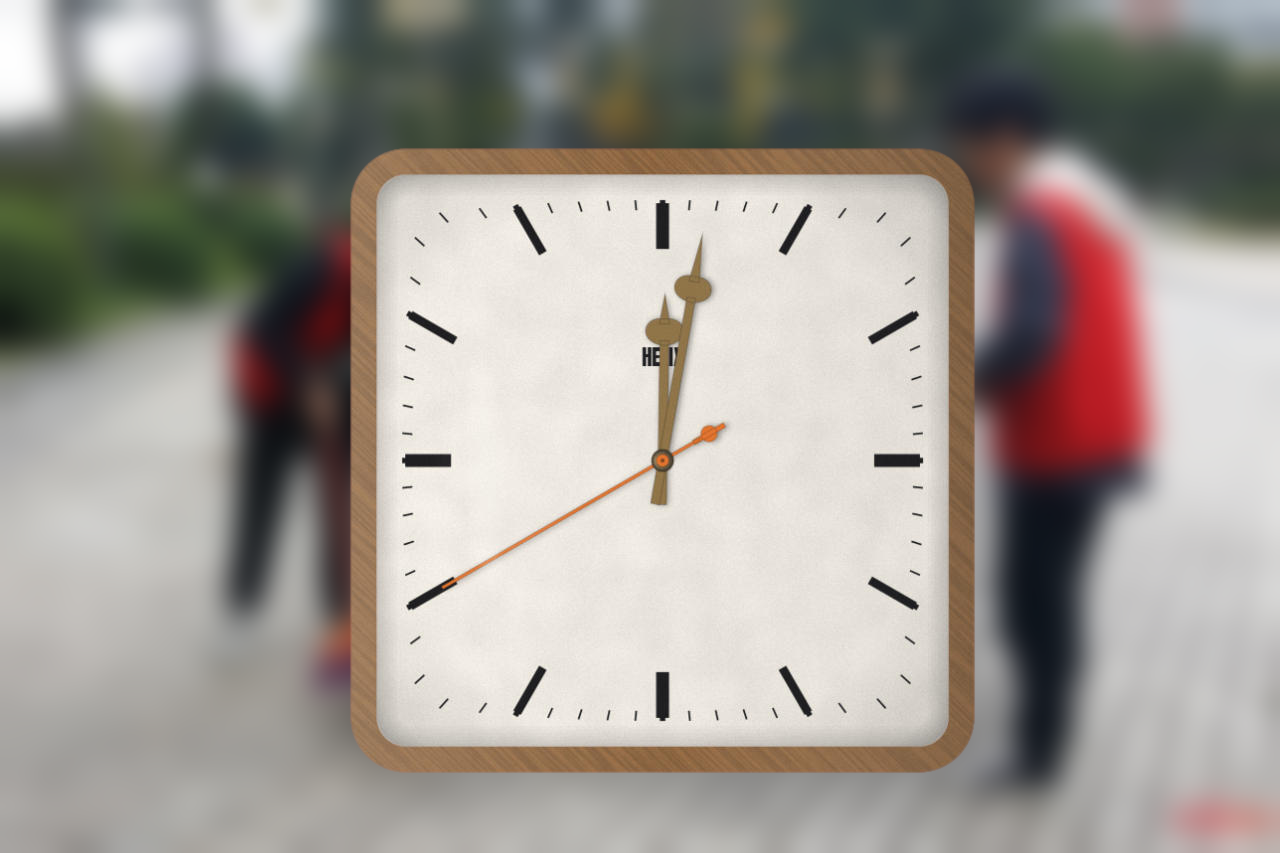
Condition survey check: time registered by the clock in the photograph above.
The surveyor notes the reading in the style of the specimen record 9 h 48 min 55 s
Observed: 12 h 01 min 40 s
